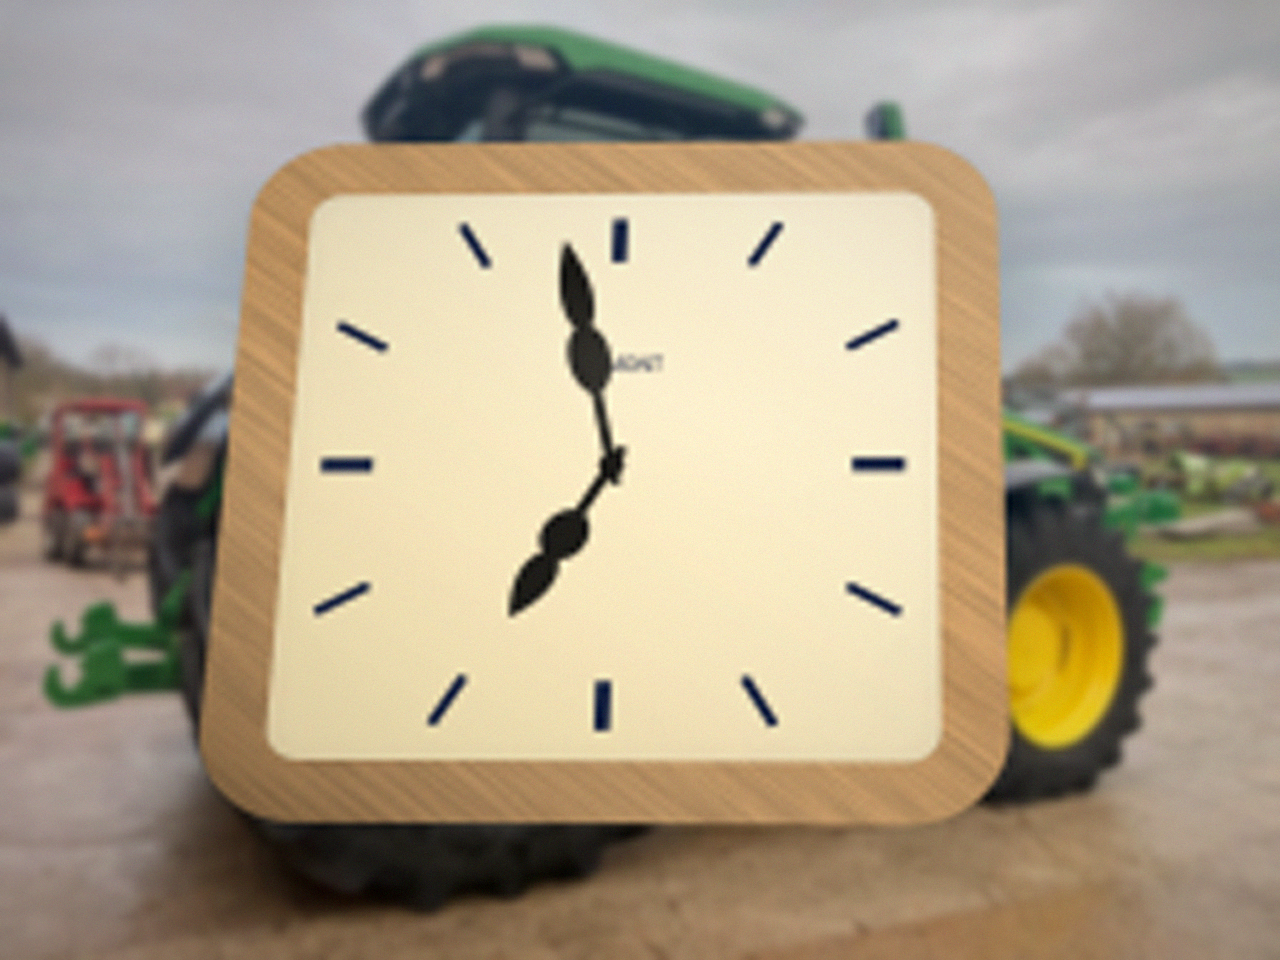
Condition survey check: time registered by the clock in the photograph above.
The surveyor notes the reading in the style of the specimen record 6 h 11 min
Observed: 6 h 58 min
